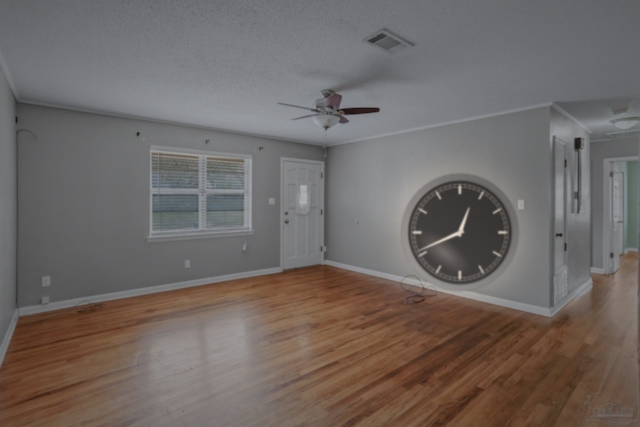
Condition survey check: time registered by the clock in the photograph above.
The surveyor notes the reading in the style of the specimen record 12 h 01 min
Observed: 12 h 41 min
